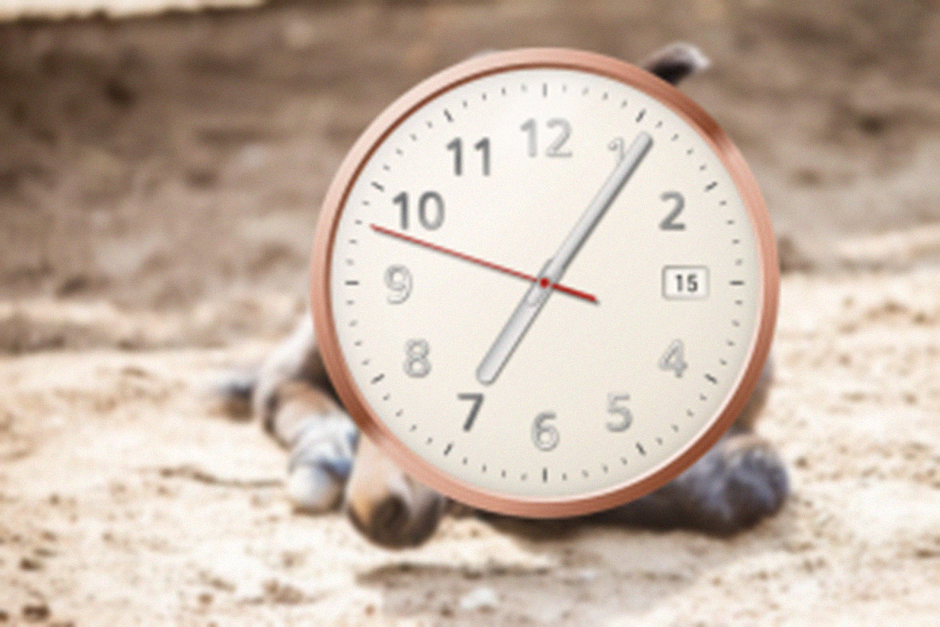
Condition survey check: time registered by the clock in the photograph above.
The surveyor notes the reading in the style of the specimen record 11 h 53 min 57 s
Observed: 7 h 05 min 48 s
